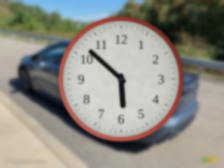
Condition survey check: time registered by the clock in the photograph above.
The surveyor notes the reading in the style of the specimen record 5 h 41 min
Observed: 5 h 52 min
